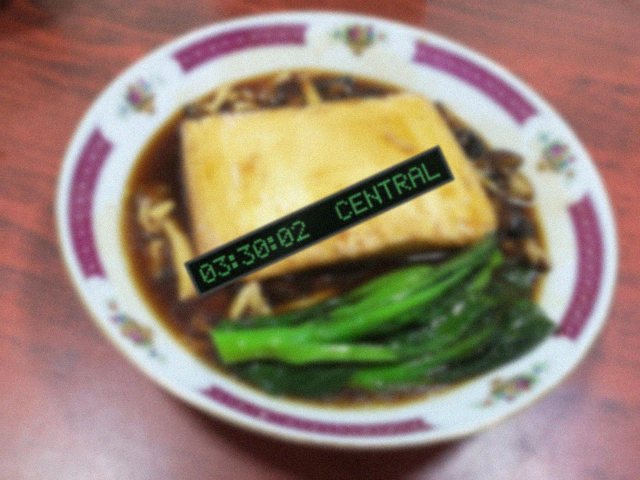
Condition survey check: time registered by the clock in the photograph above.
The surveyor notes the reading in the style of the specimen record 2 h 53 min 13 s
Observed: 3 h 30 min 02 s
